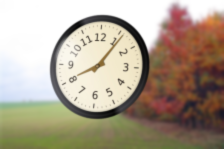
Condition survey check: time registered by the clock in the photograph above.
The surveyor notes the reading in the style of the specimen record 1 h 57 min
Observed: 8 h 06 min
